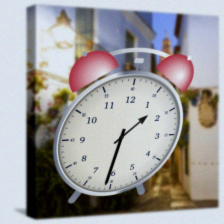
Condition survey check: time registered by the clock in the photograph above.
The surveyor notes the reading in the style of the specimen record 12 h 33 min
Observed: 1 h 31 min
